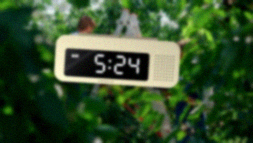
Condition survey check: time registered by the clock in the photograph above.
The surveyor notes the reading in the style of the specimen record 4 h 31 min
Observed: 5 h 24 min
